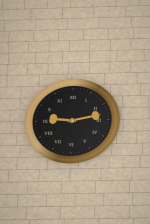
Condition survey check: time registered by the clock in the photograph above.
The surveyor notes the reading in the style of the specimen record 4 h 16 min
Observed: 9 h 13 min
